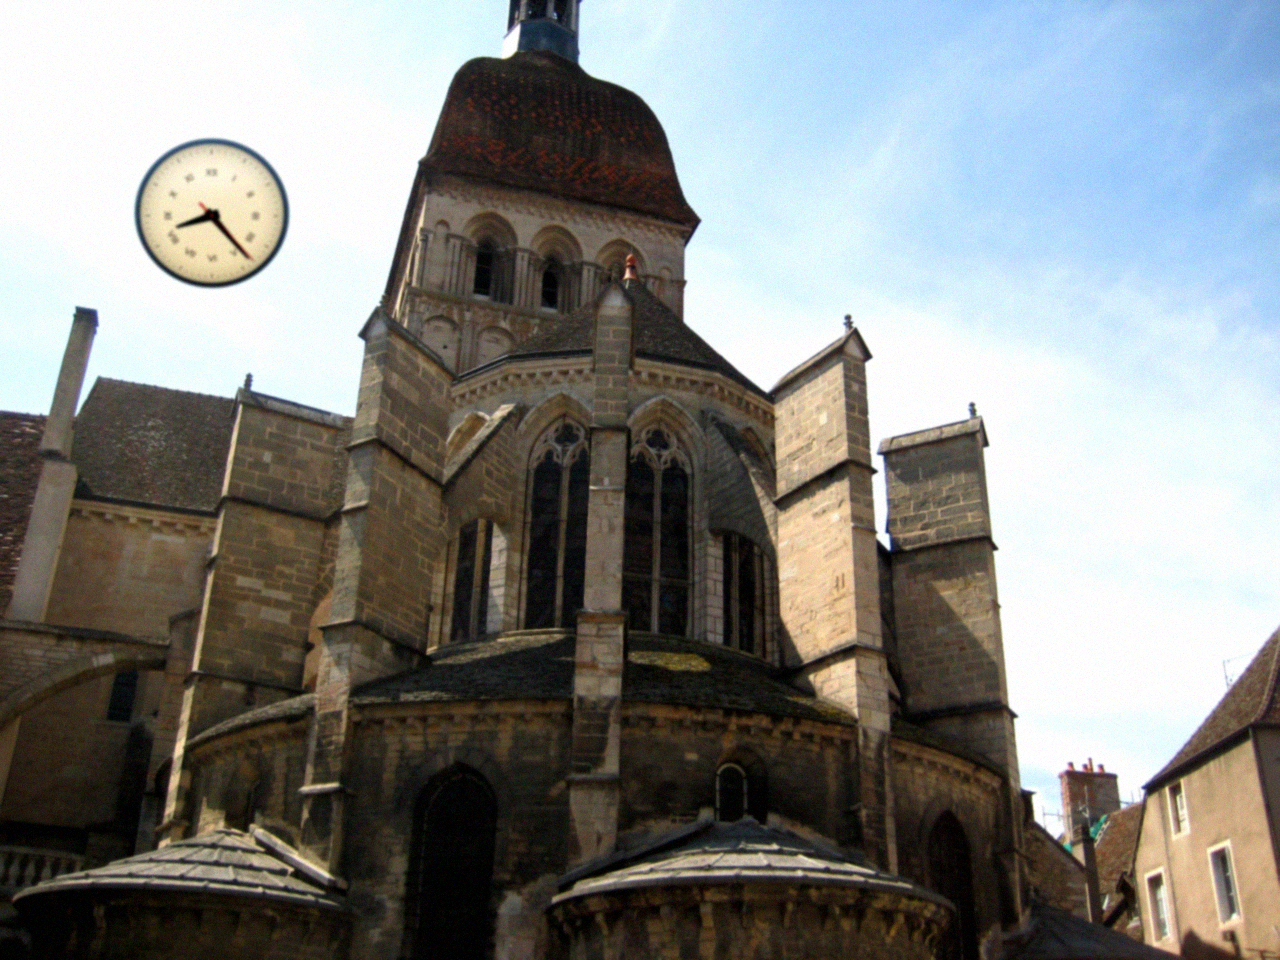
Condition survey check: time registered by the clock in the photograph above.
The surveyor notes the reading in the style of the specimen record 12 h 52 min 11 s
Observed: 8 h 23 min 23 s
